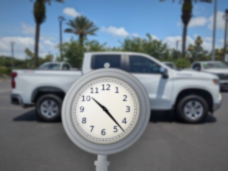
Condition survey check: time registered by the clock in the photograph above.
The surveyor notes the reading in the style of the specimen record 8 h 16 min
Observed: 10 h 23 min
